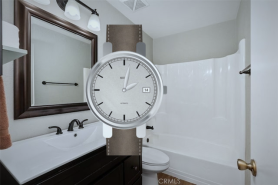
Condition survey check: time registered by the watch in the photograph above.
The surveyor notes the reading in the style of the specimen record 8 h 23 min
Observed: 2 h 02 min
